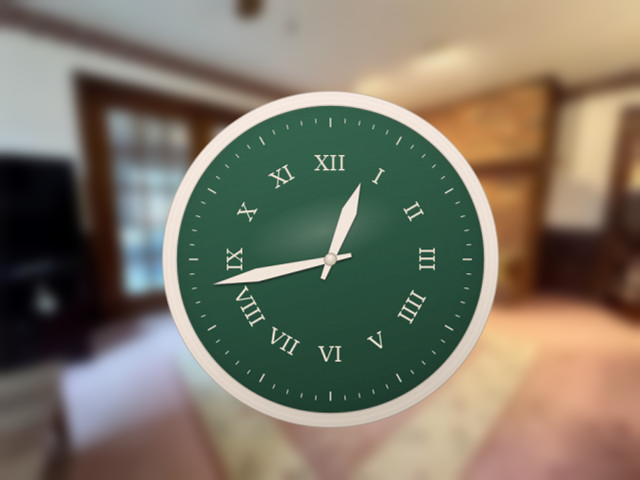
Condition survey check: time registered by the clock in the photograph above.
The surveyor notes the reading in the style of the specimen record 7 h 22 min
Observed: 12 h 43 min
